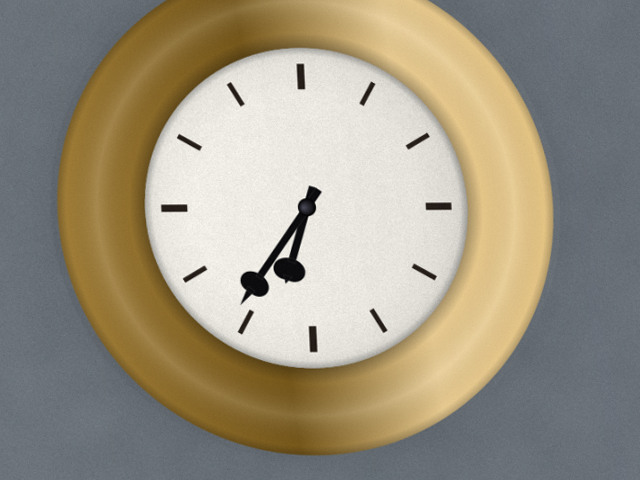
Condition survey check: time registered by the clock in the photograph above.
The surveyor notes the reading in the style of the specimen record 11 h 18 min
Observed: 6 h 36 min
